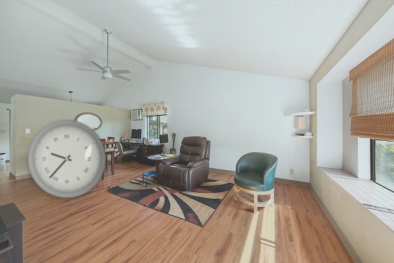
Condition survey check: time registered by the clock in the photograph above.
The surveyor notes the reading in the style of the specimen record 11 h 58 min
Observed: 9 h 37 min
